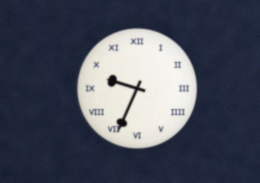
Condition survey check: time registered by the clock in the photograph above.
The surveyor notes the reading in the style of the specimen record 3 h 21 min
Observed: 9 h 34 min
